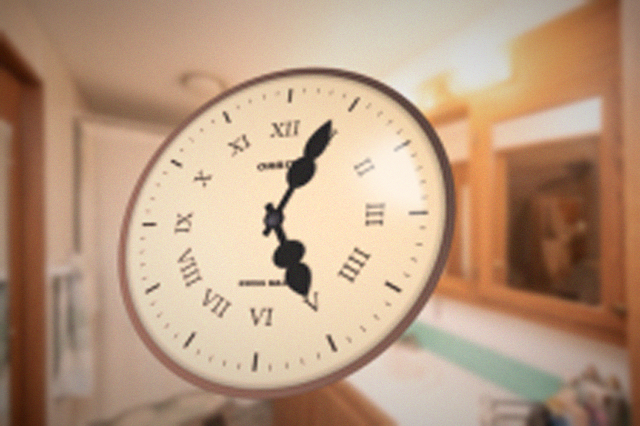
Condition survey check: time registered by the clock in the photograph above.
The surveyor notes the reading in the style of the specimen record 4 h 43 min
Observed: 5 h 04 min
